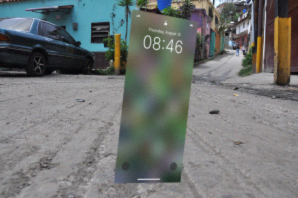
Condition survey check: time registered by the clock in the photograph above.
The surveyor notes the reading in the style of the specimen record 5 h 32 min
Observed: 8 h 46 min
